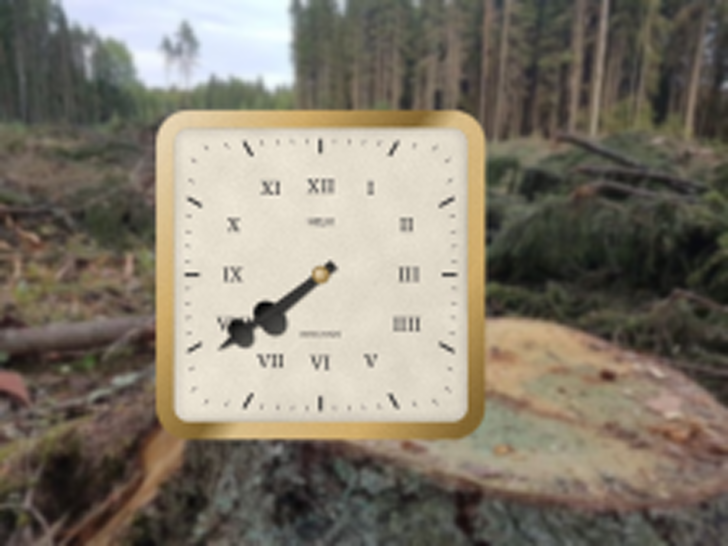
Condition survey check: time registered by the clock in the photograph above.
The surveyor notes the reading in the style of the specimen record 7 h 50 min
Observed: 7 h 39 min
